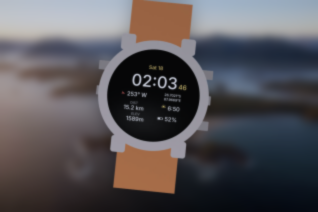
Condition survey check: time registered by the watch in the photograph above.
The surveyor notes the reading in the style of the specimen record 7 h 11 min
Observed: 2 h 03 min
